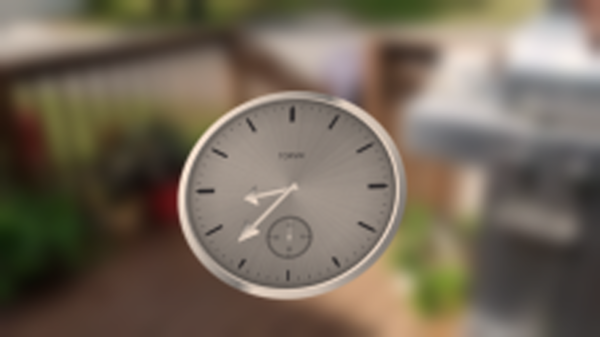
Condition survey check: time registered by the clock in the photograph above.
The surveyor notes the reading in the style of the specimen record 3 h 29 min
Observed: 8 h 37 min
